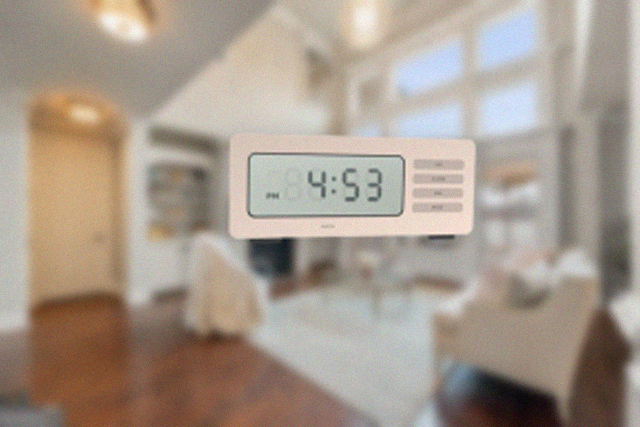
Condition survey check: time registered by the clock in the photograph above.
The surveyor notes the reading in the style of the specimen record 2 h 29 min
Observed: 4 h 53 min
